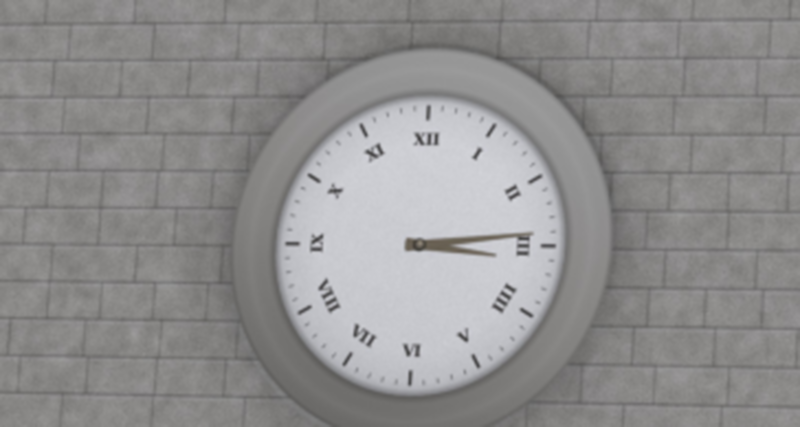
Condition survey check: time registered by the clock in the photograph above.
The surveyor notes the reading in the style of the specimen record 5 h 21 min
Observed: 3 h 14 min
